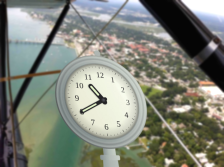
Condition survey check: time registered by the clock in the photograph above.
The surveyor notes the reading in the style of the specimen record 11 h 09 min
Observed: 10 h 40 min
